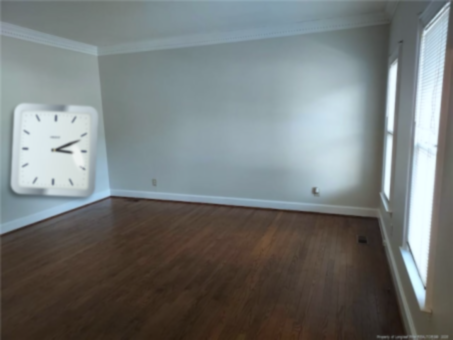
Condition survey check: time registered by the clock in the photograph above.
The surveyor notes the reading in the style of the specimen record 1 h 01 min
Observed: 3 h 11 min
